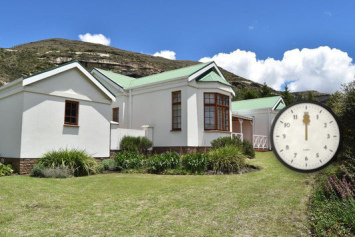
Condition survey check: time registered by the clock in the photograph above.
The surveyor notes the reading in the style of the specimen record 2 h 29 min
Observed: 12 h 00 min
